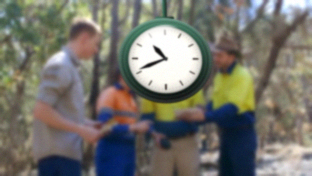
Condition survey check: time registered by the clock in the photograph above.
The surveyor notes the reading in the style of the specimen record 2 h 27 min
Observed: 10 h 41 min
